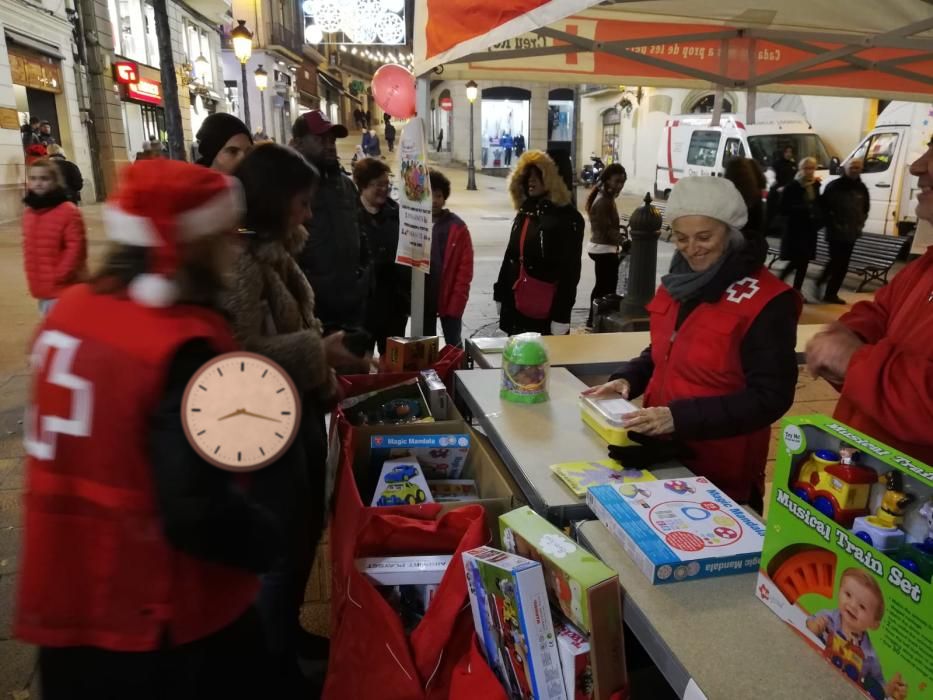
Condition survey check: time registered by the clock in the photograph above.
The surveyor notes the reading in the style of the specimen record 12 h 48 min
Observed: 8 h 17 min
